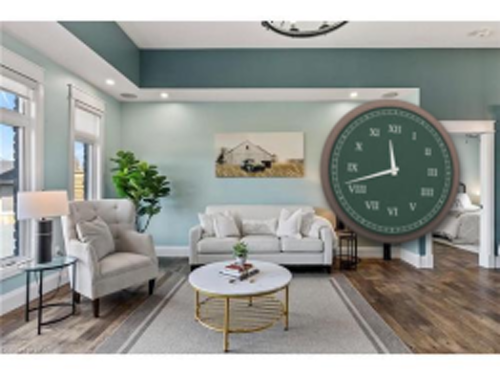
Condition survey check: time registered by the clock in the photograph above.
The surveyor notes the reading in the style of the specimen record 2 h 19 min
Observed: 11 h 42 min
